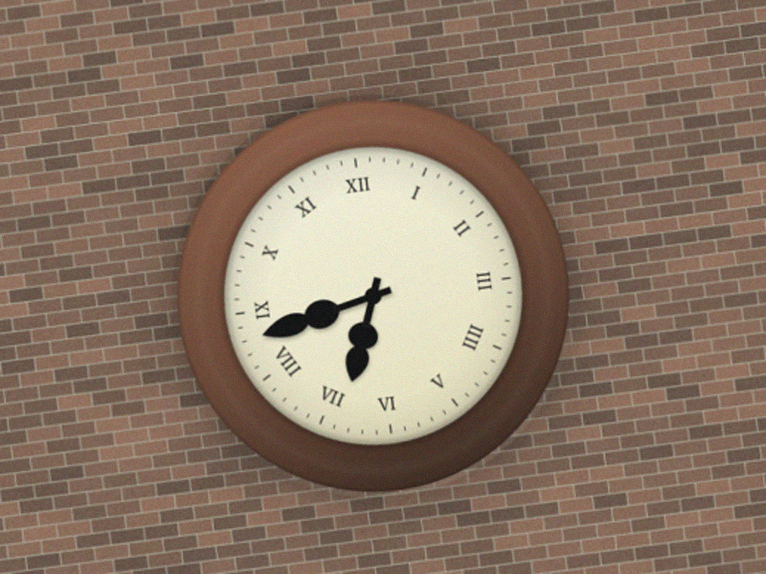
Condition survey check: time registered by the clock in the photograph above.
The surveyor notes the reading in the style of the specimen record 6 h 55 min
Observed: 6 h 43 min
